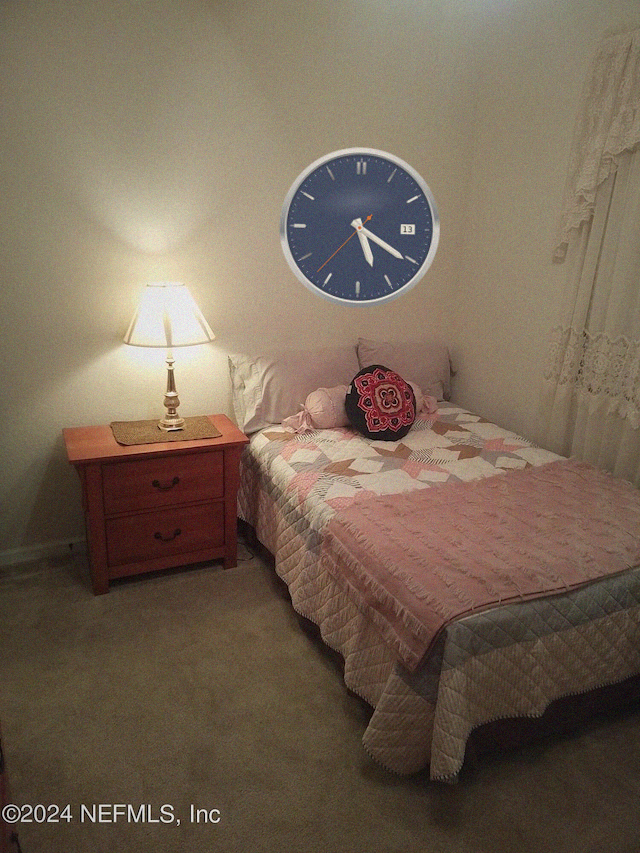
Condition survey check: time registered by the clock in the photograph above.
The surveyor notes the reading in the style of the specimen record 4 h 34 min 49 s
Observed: 5 h 20 min 37 s
